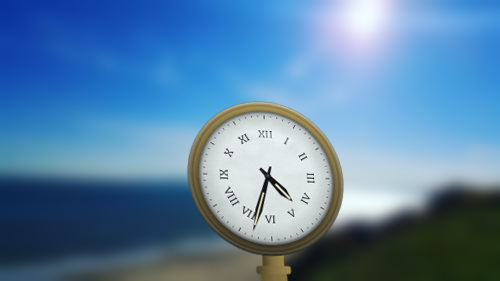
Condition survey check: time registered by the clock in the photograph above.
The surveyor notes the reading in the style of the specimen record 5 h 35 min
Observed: 4 h 33 min
